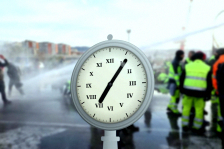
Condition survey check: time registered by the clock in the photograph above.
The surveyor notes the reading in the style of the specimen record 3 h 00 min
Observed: 7 h 06 min
